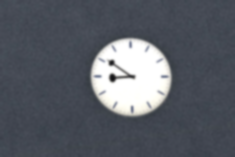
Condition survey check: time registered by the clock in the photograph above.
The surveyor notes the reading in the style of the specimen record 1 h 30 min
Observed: 8 h 51 min
